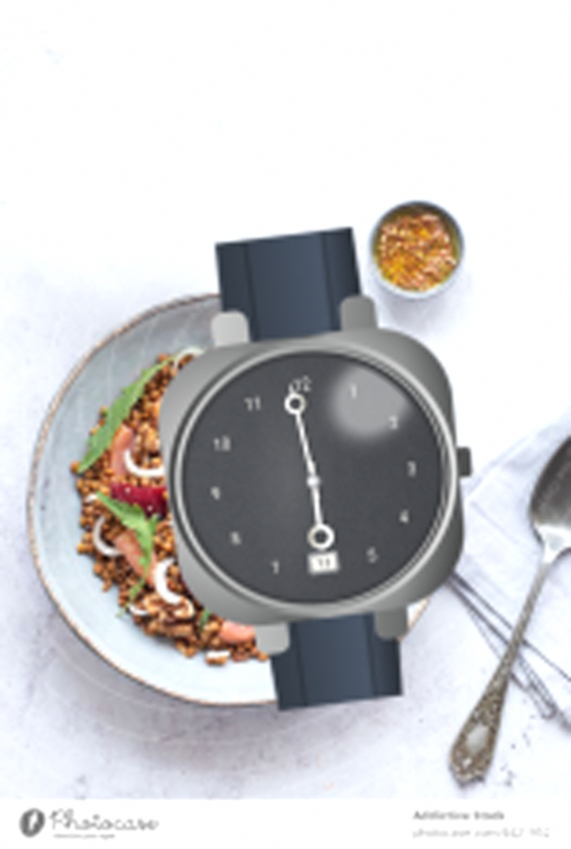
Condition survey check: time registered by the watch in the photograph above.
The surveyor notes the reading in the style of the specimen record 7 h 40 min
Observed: 5 h 59 min
